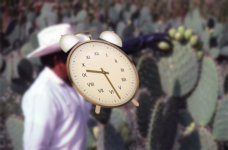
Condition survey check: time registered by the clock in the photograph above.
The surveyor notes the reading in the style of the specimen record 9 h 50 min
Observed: 9 h 28 min
